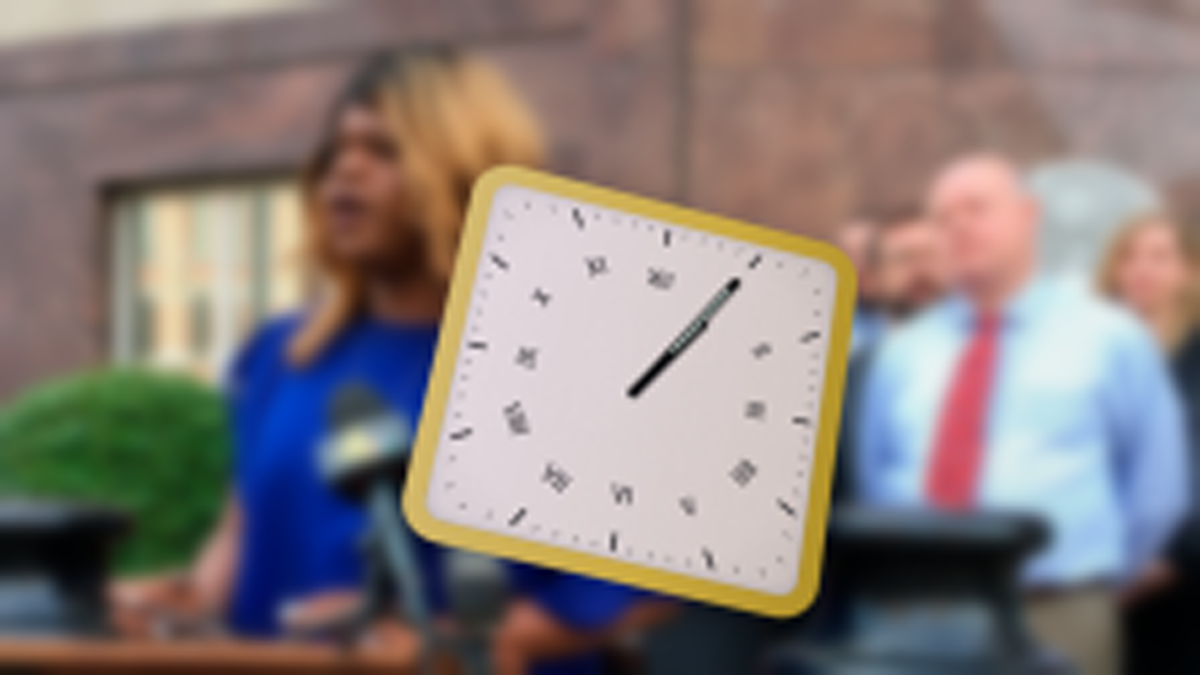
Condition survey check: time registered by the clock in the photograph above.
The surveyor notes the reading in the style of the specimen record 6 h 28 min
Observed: 1 h 05 min
